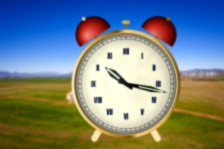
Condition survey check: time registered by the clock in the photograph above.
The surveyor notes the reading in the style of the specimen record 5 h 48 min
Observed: 10 h 17 min
